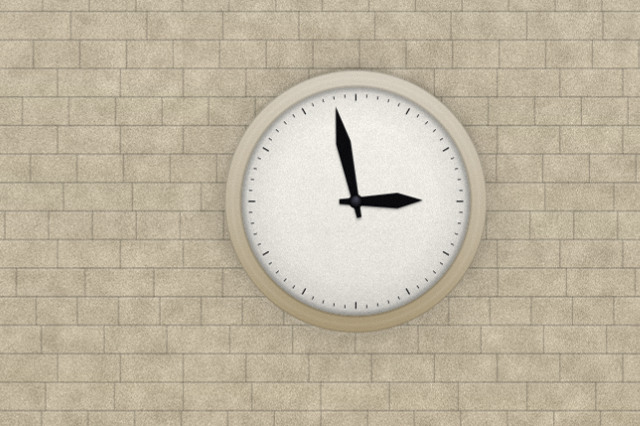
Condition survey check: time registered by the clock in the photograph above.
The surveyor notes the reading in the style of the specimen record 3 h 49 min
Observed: 2 h 58 min
